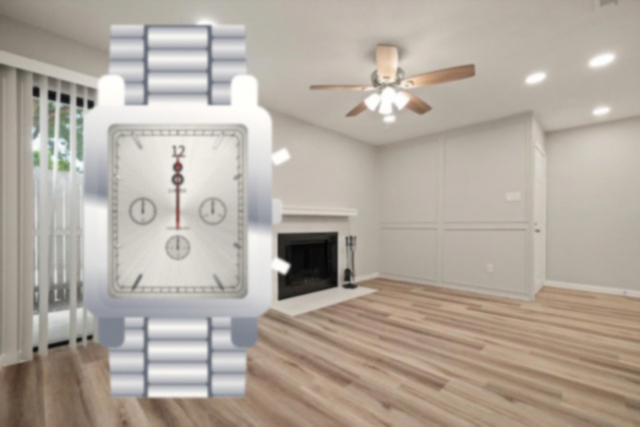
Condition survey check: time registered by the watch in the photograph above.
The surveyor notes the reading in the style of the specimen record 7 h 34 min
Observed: 12 h 00 min
